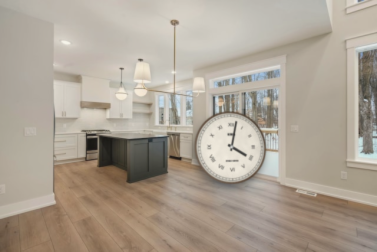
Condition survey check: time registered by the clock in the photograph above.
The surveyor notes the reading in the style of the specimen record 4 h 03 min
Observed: 4 h 02 min
